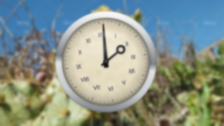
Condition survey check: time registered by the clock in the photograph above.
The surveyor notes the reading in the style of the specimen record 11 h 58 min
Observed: 2 h 01 min
